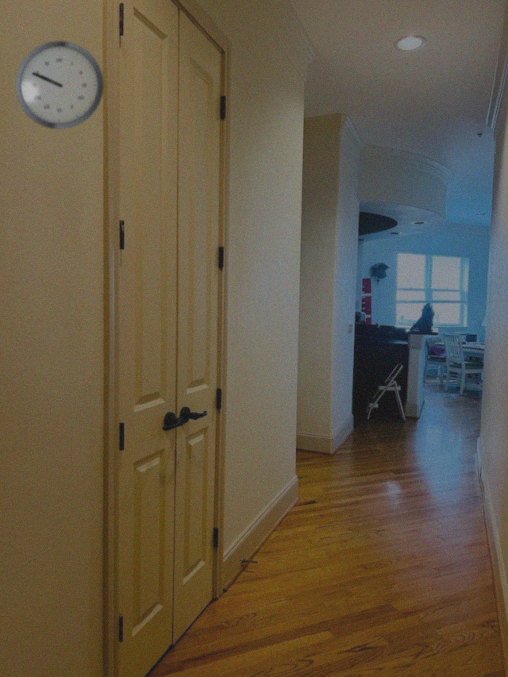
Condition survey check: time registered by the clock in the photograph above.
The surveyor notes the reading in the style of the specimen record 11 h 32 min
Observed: 9 h 49 min
